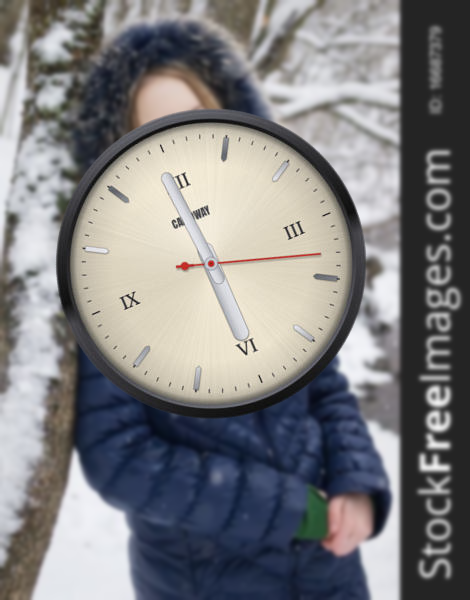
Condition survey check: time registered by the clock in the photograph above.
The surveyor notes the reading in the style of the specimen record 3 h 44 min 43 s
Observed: 5 h 59 min 18 s
